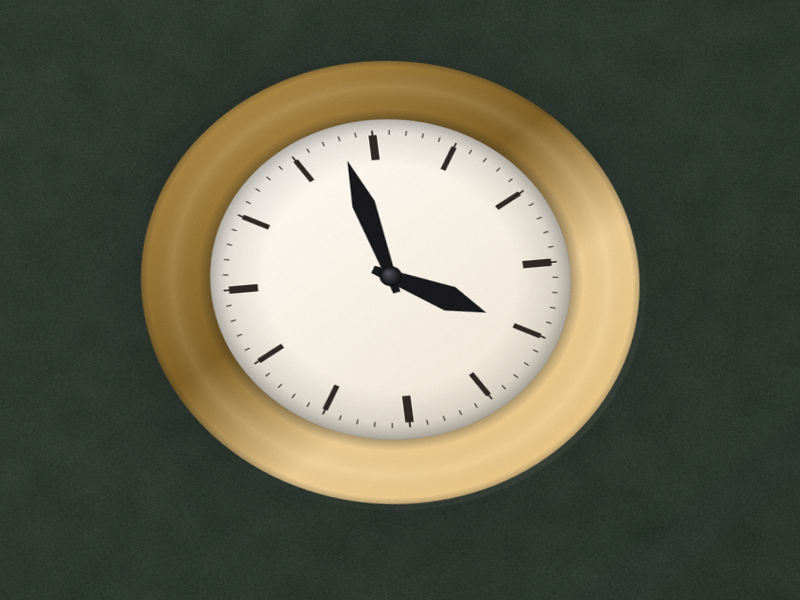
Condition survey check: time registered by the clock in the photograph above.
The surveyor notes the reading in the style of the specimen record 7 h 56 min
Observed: 3 h 58 min
